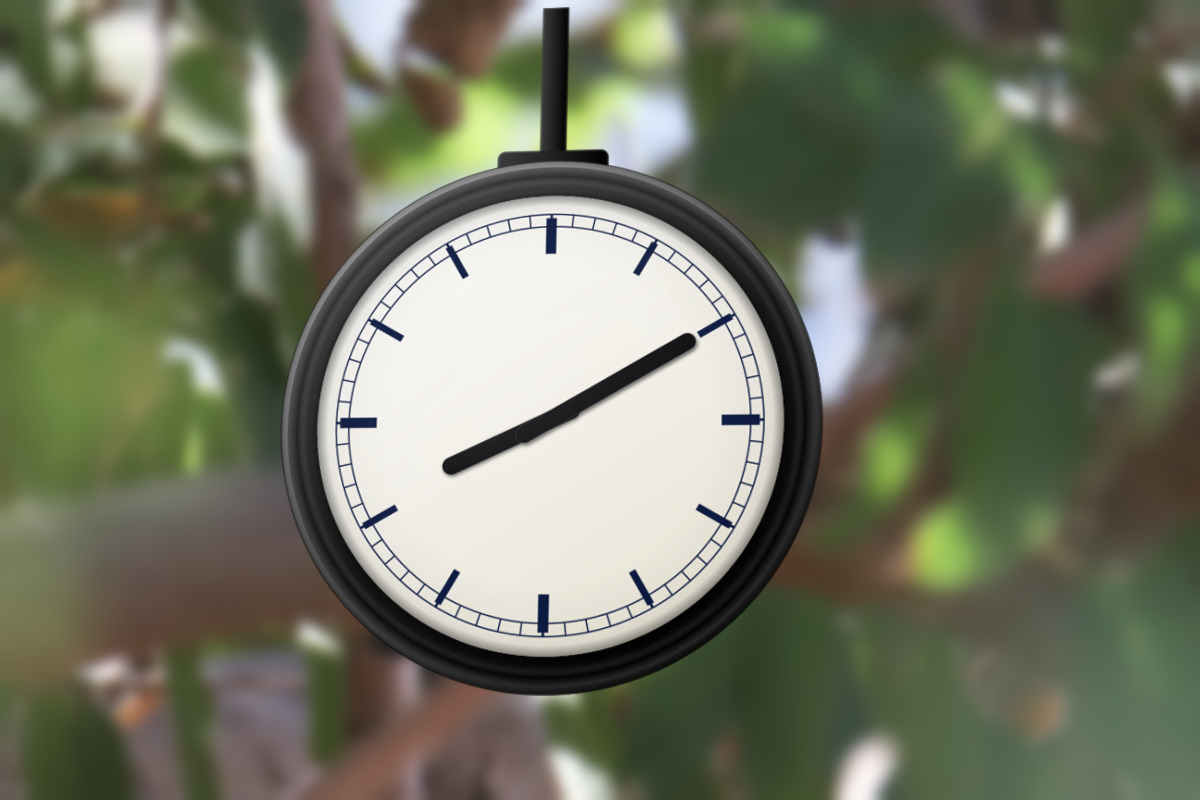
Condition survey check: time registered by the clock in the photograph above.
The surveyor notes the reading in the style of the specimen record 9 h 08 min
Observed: 8 h 10 min
